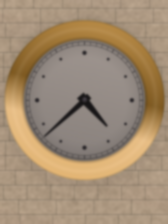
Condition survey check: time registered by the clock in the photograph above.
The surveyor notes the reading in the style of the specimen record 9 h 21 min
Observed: 4 h 38 min
